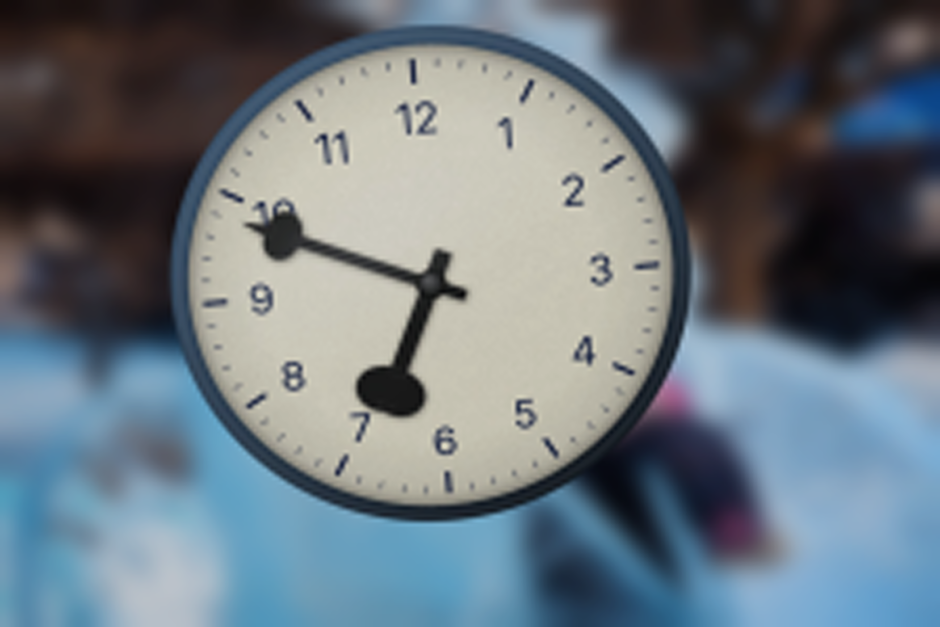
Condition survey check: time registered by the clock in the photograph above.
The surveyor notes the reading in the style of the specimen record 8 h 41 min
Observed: 6 h 49 min
